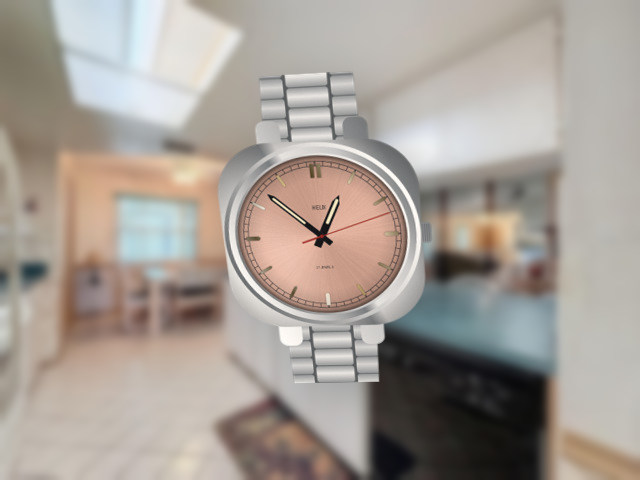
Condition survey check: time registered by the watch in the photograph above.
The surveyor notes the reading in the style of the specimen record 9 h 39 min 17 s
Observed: 12 h 52 min 12 s
